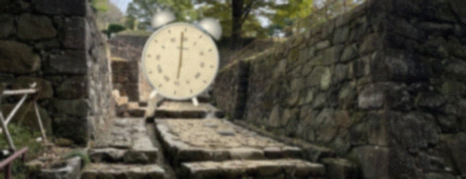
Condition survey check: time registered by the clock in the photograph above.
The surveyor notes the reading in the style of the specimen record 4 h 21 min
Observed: 5 h 59 min
